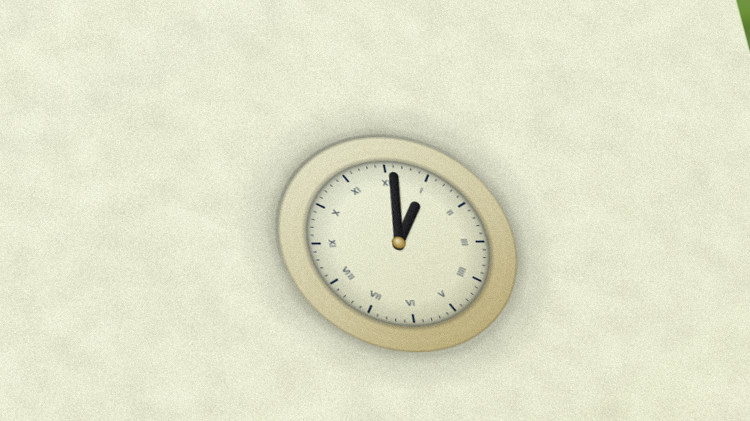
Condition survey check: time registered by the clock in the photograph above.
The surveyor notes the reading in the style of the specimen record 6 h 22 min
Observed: 1 h 01 min
